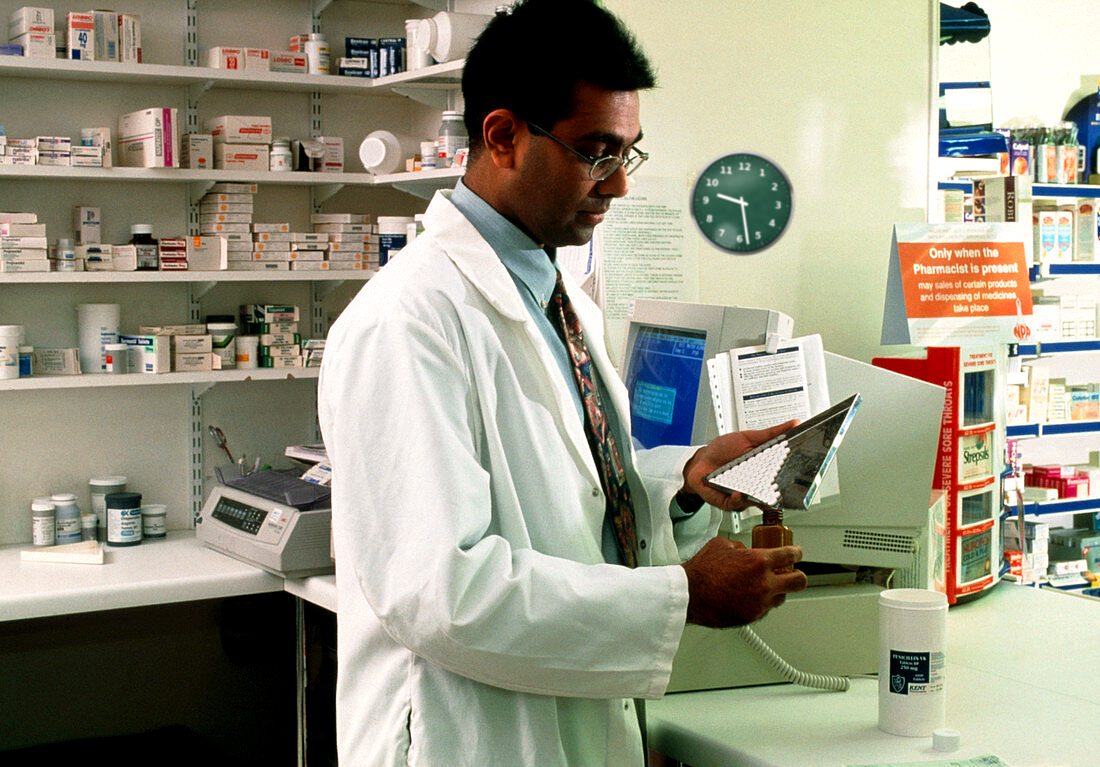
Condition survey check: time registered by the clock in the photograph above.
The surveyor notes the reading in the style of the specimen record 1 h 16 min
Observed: 9 h 28 min
